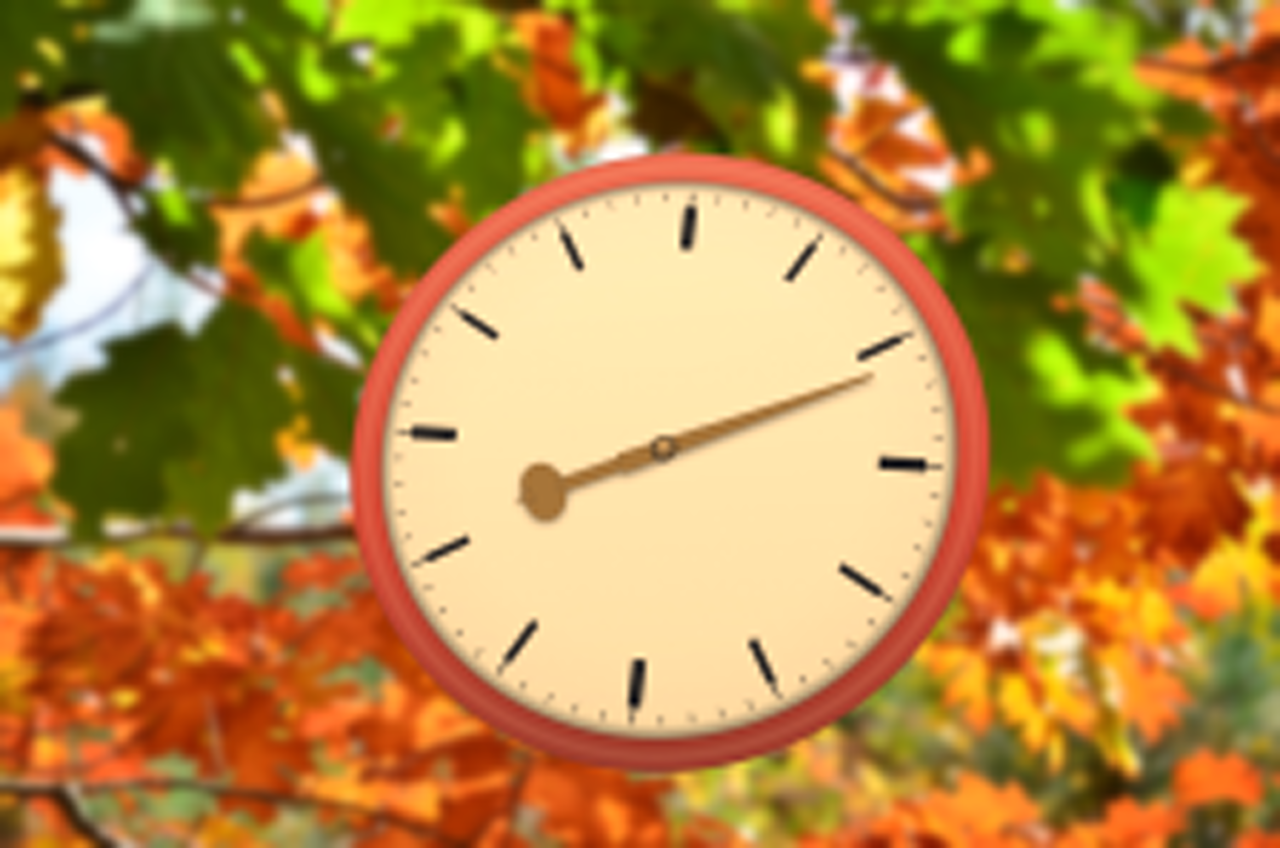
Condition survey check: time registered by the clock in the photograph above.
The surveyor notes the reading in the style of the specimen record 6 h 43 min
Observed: 8 h 11 min
